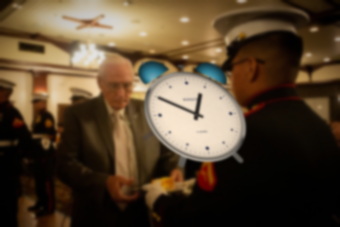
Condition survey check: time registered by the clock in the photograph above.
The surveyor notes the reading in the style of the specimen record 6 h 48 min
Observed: 12 h 50 min
